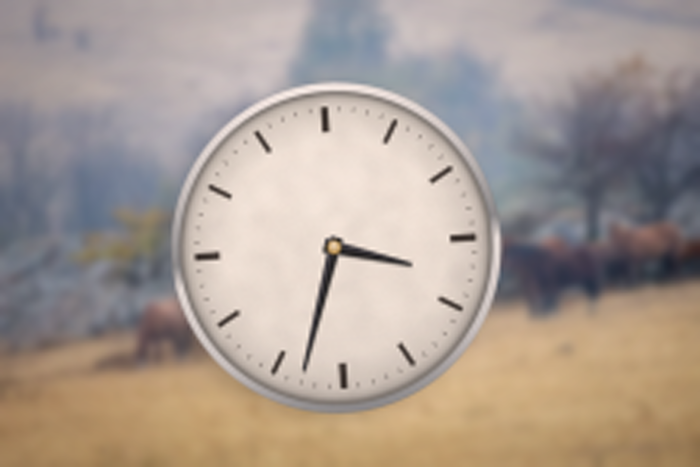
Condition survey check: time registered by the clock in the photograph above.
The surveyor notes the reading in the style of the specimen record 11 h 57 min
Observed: 3 h 33 min
